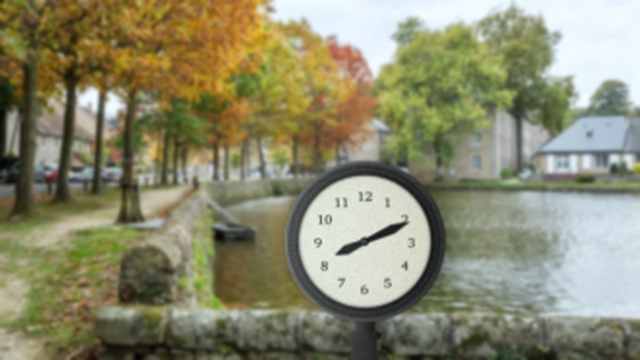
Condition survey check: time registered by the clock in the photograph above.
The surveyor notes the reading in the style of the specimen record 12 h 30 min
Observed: 8 h 11 min
